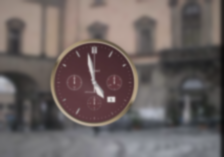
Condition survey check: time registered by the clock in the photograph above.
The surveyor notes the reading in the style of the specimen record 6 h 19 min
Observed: 4 h 58 min
